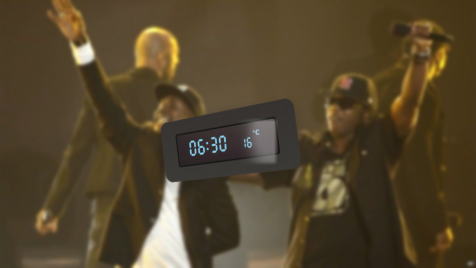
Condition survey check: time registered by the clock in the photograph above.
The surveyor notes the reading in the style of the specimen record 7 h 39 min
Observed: 6 h 30 min
